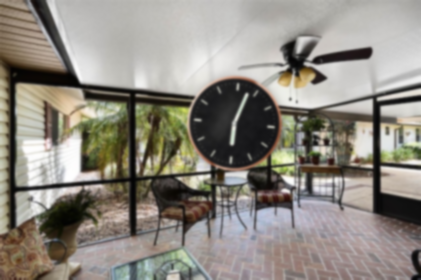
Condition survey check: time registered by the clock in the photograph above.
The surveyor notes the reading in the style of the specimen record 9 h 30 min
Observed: 6 h 03 min
